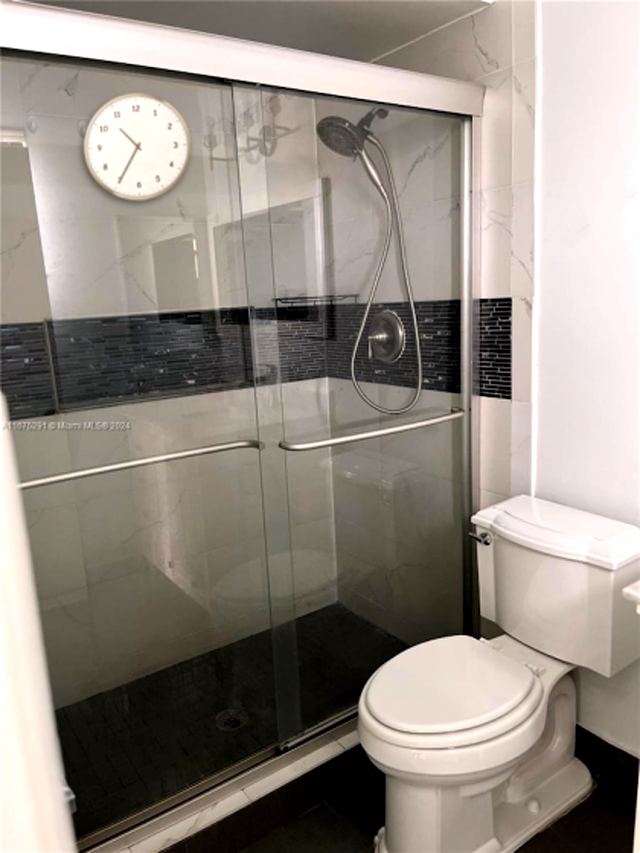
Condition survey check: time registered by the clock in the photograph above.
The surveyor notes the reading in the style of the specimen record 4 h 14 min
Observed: 10 h 35 min
